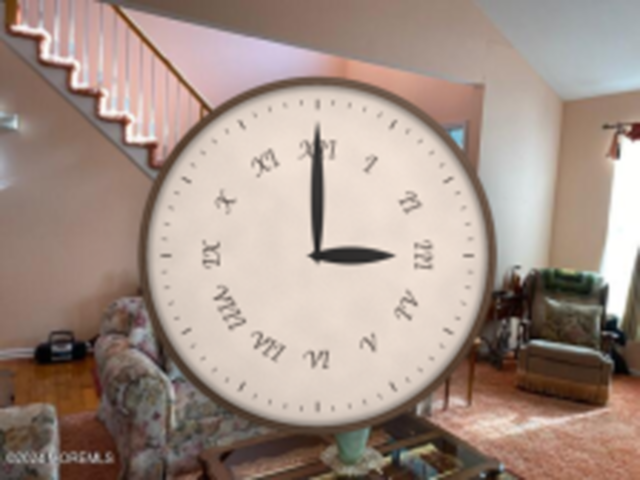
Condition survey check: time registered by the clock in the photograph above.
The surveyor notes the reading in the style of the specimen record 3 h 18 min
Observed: 3 h 00 min
